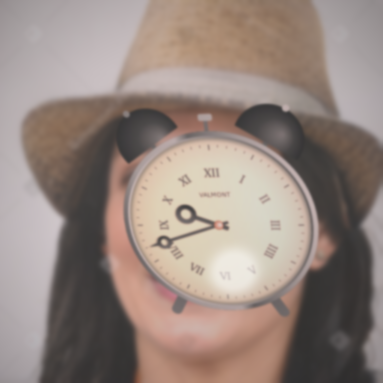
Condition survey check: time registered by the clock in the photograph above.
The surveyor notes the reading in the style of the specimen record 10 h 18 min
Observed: 9 h 42 min
